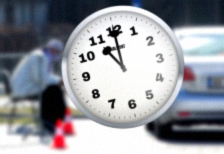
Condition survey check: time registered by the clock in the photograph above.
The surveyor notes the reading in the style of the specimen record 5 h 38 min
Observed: 11 h 00 min
